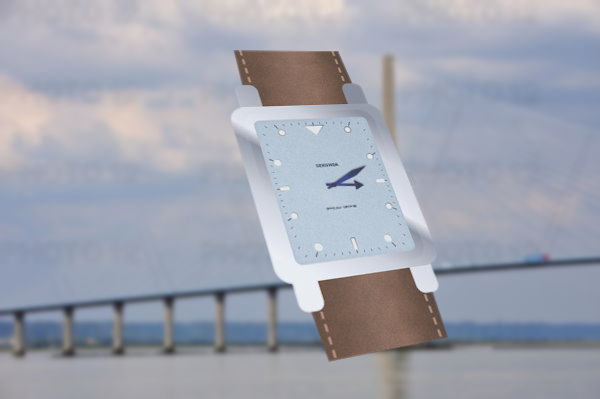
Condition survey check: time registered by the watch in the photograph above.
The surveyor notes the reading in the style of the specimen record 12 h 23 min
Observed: 3 h 11 min
